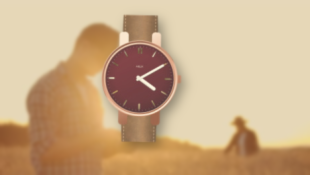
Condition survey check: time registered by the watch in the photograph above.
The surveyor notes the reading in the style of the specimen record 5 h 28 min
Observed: 4 h 10 min
